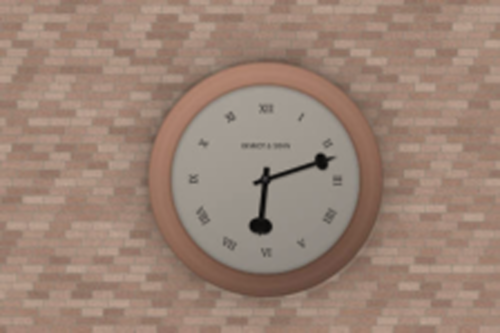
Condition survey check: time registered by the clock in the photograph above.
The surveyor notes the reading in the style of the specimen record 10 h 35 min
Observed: 6 h 12 min
